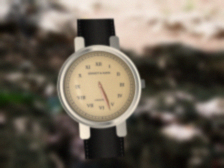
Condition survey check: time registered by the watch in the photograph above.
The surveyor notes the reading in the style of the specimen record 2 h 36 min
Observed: 5 h 27 min
